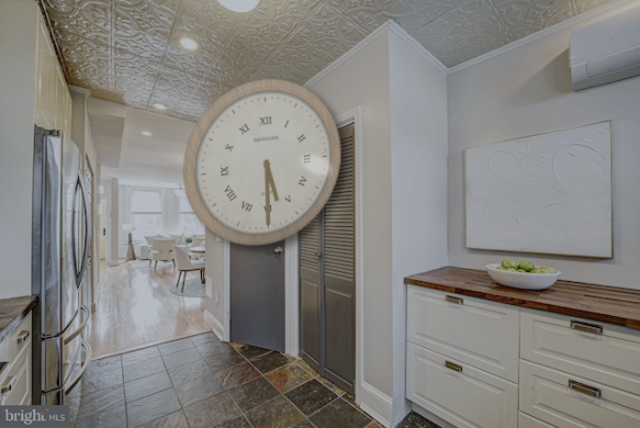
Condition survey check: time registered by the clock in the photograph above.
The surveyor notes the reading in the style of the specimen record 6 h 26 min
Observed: 5 h 30 min
